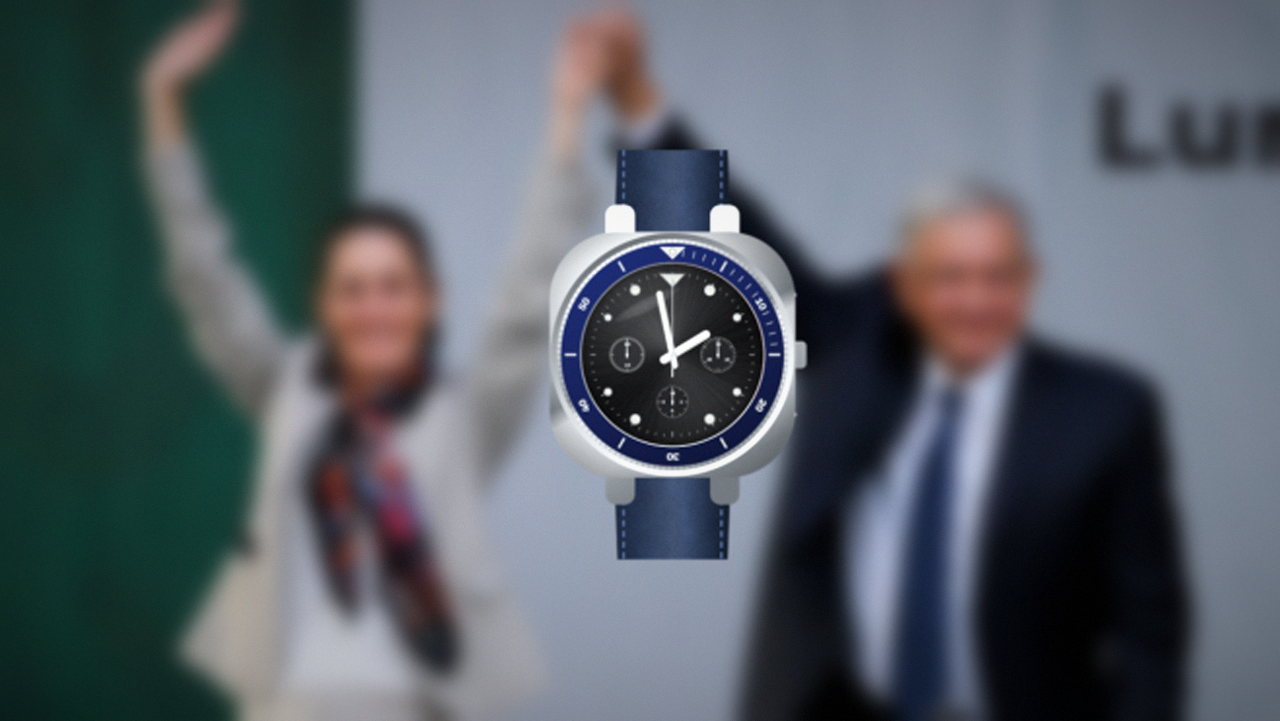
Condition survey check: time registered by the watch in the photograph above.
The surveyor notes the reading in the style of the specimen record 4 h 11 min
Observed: 1 h 58 min
